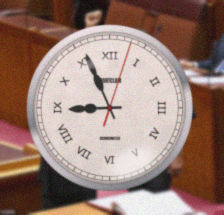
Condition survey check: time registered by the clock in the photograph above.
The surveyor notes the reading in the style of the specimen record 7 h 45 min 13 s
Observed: 8 h 56 min 03 s
